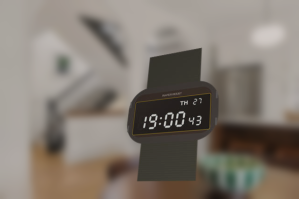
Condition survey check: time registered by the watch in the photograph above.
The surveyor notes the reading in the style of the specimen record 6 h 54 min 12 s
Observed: 19 h 00 min 43 s
